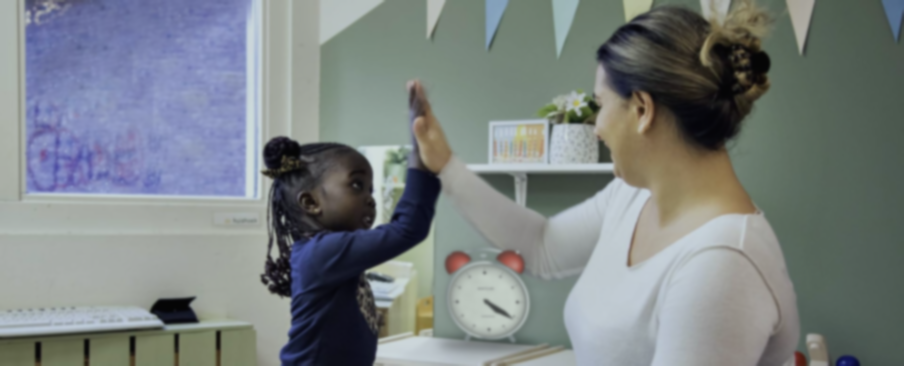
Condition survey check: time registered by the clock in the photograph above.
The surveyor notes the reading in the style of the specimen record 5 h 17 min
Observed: 4 h 21 min
